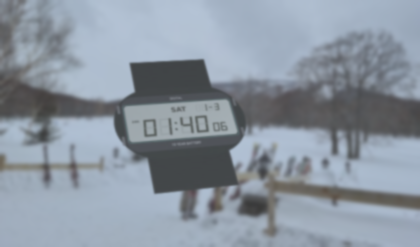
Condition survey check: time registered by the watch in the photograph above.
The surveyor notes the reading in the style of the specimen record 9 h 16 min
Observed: 1 h 40 min
